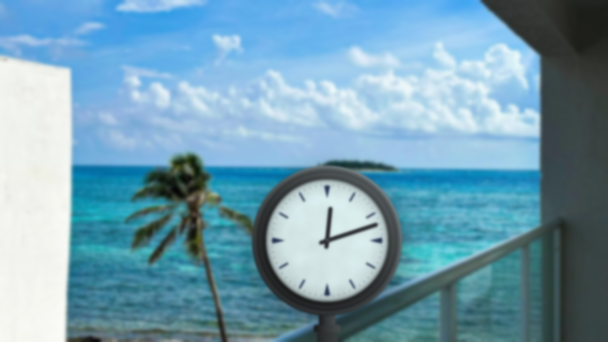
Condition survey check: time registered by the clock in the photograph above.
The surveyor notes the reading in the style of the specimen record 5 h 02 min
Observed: 12 h 12 min
